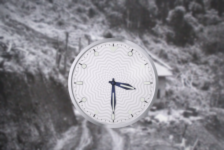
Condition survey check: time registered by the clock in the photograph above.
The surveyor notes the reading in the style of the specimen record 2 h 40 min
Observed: 3 h 30 min
